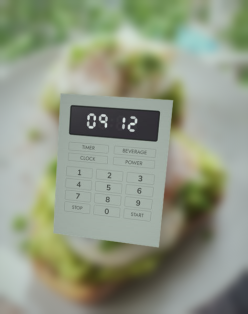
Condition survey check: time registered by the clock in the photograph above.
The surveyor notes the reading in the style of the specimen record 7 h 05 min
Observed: 9 h 12 min
